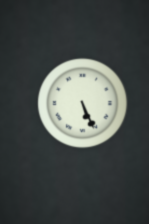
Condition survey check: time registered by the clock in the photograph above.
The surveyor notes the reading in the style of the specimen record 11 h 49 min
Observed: 5 h 26 min
